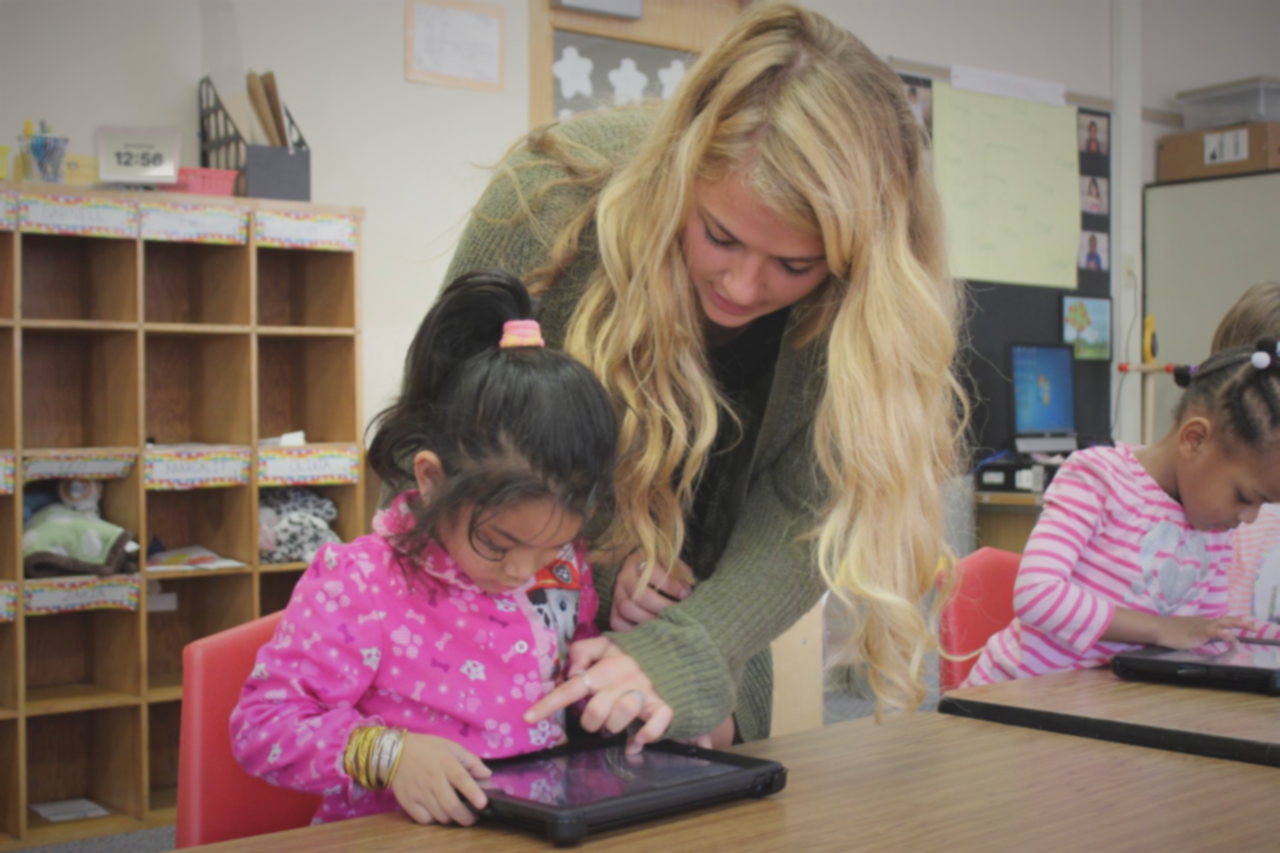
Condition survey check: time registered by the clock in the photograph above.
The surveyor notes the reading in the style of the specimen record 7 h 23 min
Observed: 12 h 56 min
